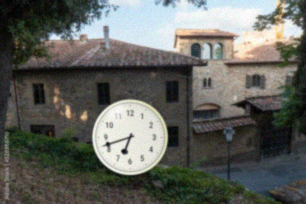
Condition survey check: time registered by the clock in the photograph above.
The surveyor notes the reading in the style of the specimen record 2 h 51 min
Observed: 6 h 42 min
